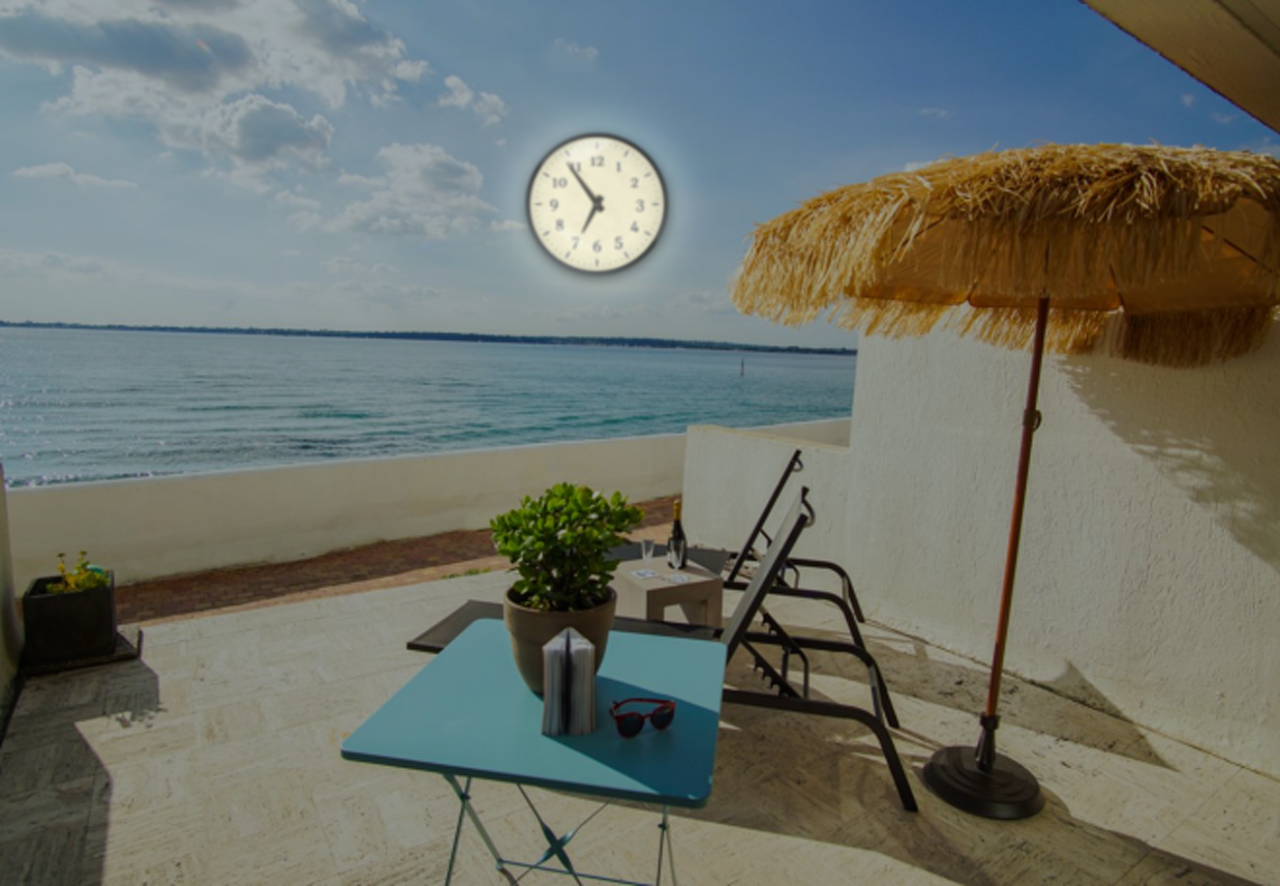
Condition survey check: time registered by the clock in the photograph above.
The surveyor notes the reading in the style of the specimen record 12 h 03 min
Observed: 6 h 54 min
